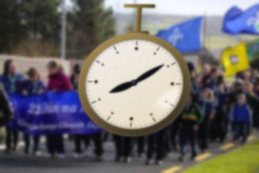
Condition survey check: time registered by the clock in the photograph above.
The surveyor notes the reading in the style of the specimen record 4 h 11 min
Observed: 8 h 09 min
